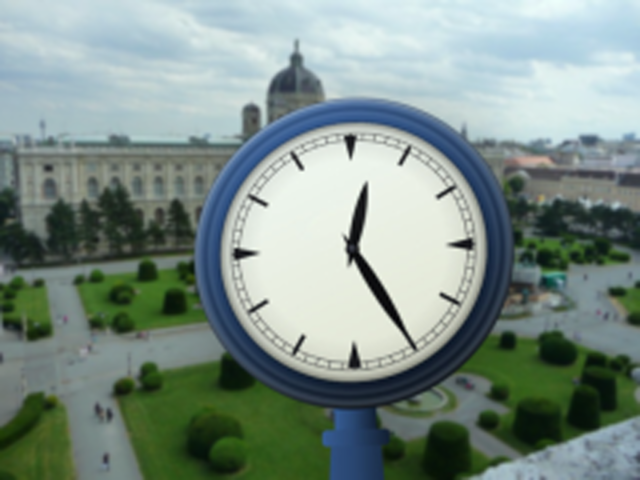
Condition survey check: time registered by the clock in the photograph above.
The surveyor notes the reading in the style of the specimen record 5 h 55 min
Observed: 12 h 25 min
